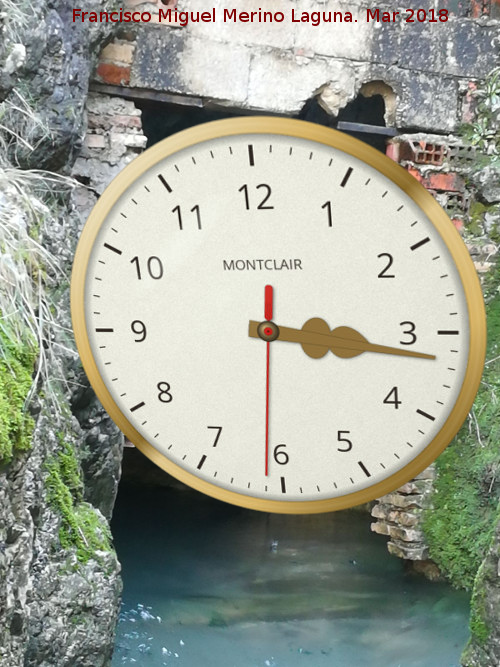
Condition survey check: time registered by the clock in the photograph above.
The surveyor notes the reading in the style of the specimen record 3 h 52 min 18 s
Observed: 3 h 16 min 31 s
